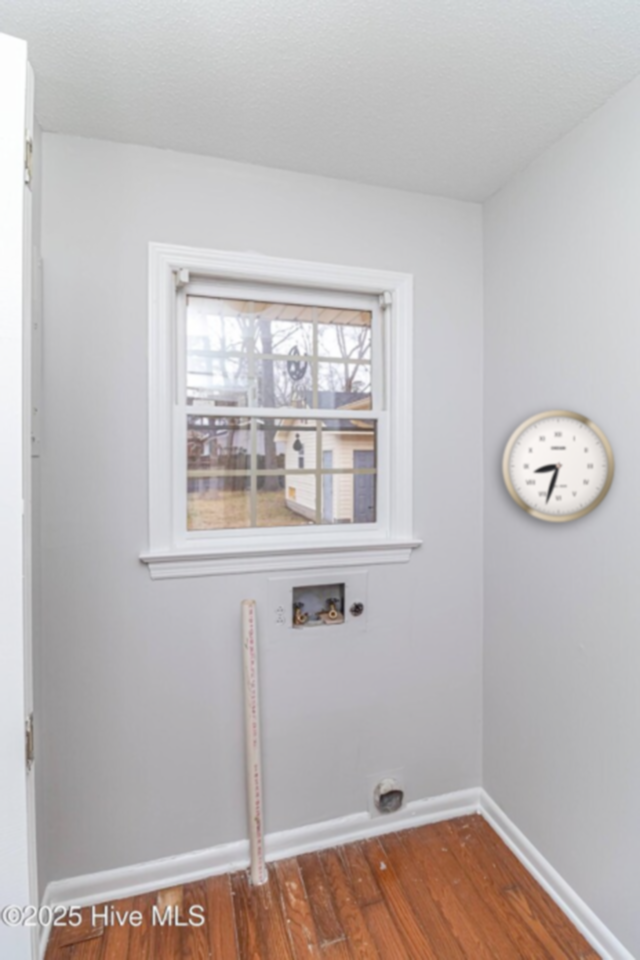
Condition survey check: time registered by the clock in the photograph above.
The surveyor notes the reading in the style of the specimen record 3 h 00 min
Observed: 8 h 33 min
